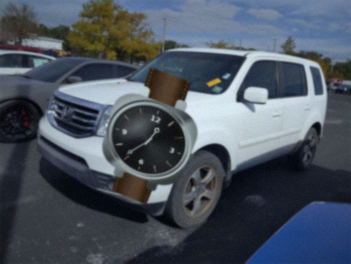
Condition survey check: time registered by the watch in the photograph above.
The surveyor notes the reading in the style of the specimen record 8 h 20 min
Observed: 12 h 36 min
